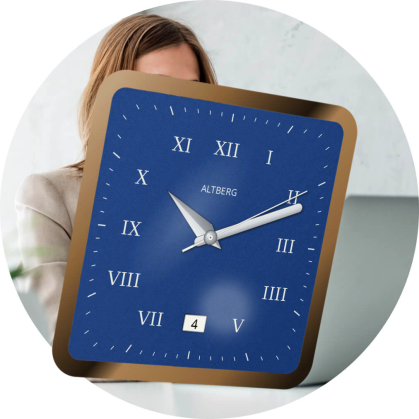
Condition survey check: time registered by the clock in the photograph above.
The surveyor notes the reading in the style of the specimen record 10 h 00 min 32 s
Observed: 10 h 11 min 10 s
